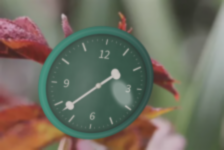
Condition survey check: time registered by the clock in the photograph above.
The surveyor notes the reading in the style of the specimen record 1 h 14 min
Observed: 1 h 38 min
